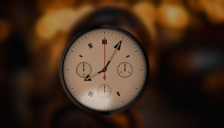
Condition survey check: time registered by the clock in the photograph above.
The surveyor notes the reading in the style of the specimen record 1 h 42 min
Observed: 8 h 05 min
